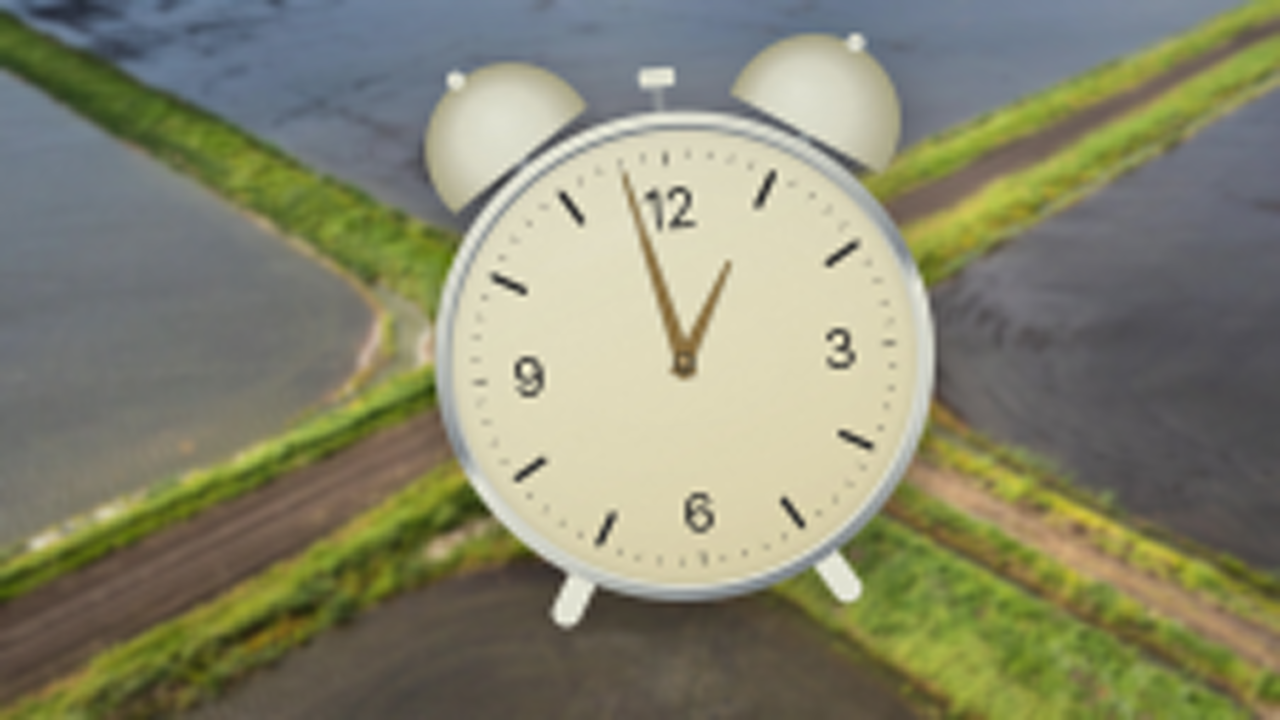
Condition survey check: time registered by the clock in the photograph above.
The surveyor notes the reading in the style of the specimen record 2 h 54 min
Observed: 12 h 58 min
